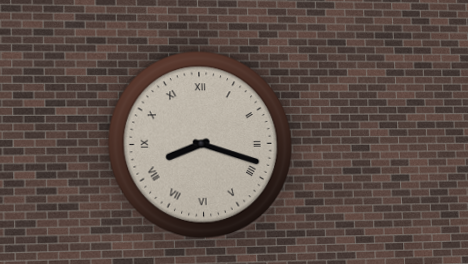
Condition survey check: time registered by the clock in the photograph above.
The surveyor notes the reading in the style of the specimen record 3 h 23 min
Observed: 8 h 18 min
